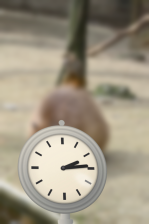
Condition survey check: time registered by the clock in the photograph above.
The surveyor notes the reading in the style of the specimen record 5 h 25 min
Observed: 2 h 14 min
